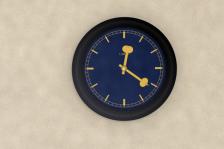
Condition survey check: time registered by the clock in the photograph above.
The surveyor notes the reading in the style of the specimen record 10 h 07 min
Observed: 12 h 21 min
